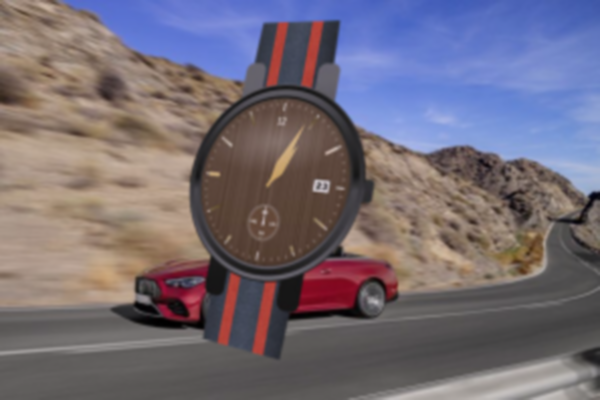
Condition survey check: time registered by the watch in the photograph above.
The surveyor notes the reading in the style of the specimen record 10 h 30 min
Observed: 1 h 04 min
